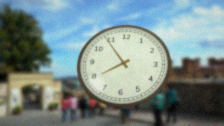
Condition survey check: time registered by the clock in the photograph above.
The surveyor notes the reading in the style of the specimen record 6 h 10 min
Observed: 7 h 54 min
